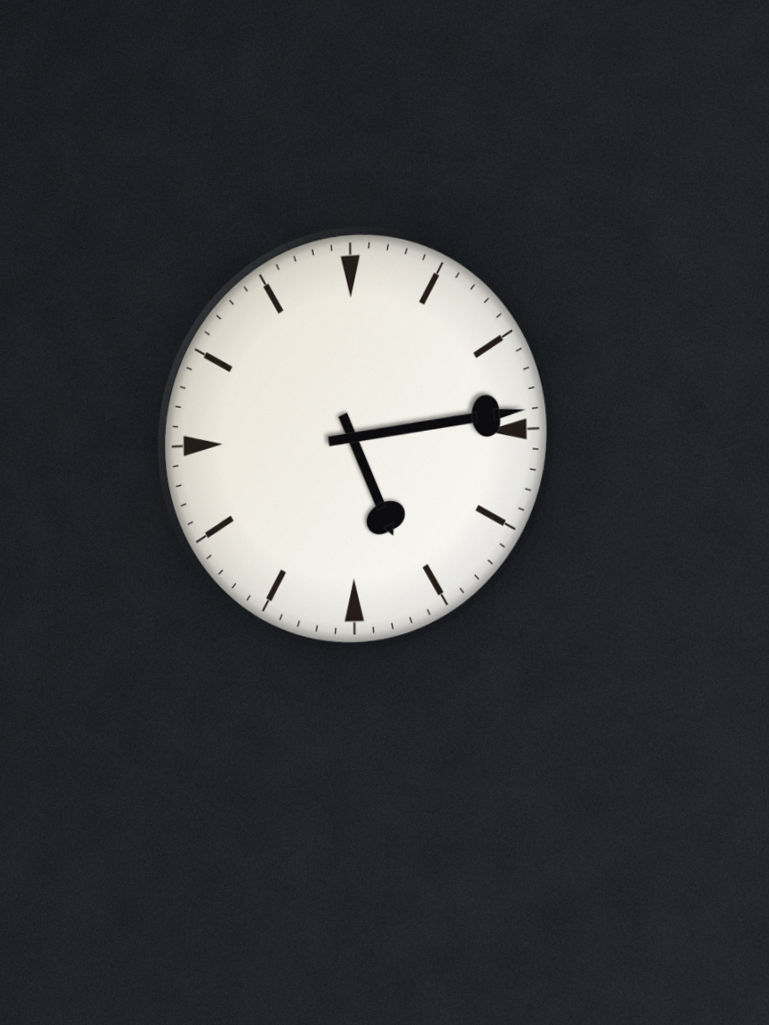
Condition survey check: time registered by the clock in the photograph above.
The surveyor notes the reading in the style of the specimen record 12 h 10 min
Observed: 5 h 14 min
